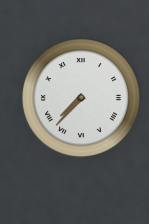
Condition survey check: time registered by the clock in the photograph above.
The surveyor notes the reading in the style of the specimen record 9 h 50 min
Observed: 7 h 37 min
